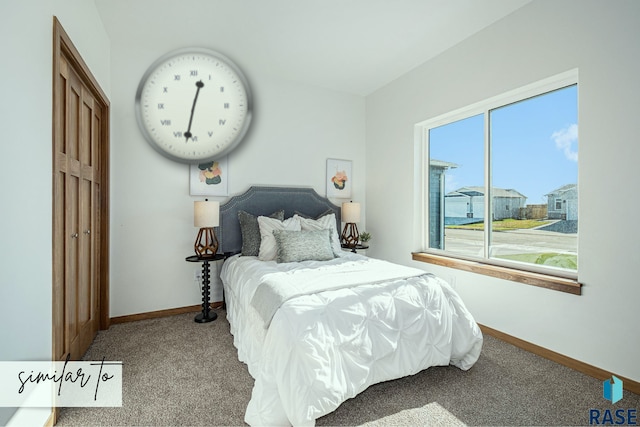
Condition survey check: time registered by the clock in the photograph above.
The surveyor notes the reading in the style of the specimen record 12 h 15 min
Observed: 12 h 32 min
